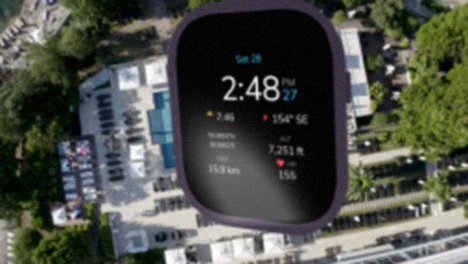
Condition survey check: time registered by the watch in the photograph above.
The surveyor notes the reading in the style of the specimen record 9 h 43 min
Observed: 2 h 48 min
